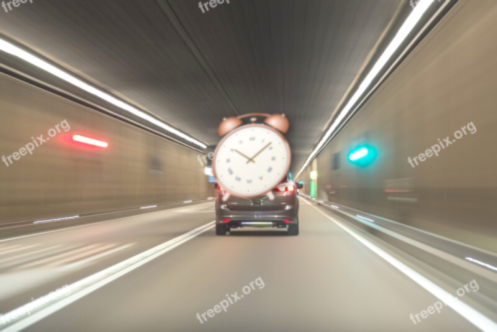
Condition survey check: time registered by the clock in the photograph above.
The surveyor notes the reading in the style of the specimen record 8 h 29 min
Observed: 10 h 08 min
